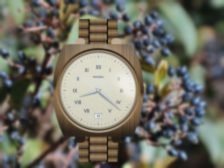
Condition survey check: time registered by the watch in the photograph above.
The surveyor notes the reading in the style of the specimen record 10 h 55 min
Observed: 8 h 22 min
